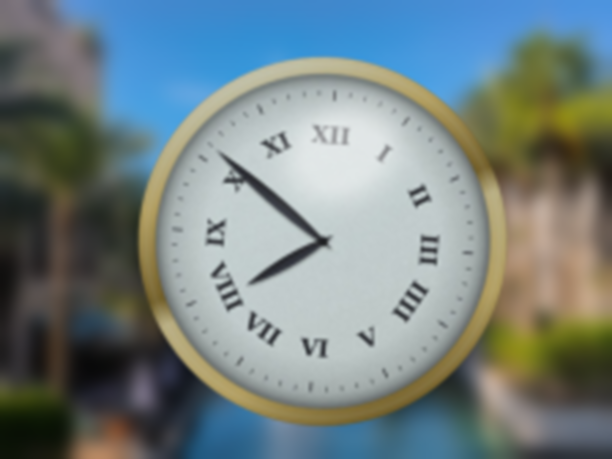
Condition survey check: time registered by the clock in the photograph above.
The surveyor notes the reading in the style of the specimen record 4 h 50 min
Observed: 7 h 51 min
